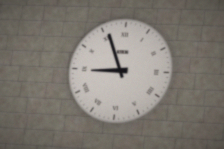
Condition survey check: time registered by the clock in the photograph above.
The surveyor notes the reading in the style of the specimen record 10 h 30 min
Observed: 8 h 56 min
